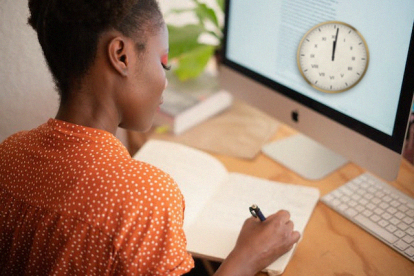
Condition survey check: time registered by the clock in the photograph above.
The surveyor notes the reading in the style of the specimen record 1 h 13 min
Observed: 12 h 01 min
